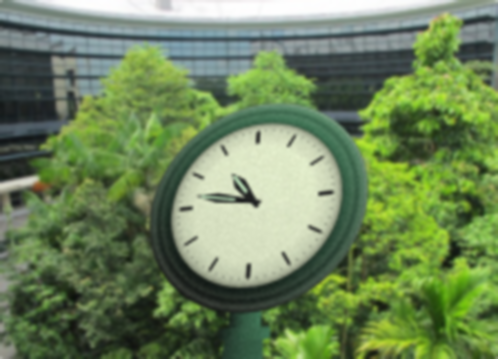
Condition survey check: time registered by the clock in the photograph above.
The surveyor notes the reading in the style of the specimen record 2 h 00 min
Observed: 10 h 47 min
